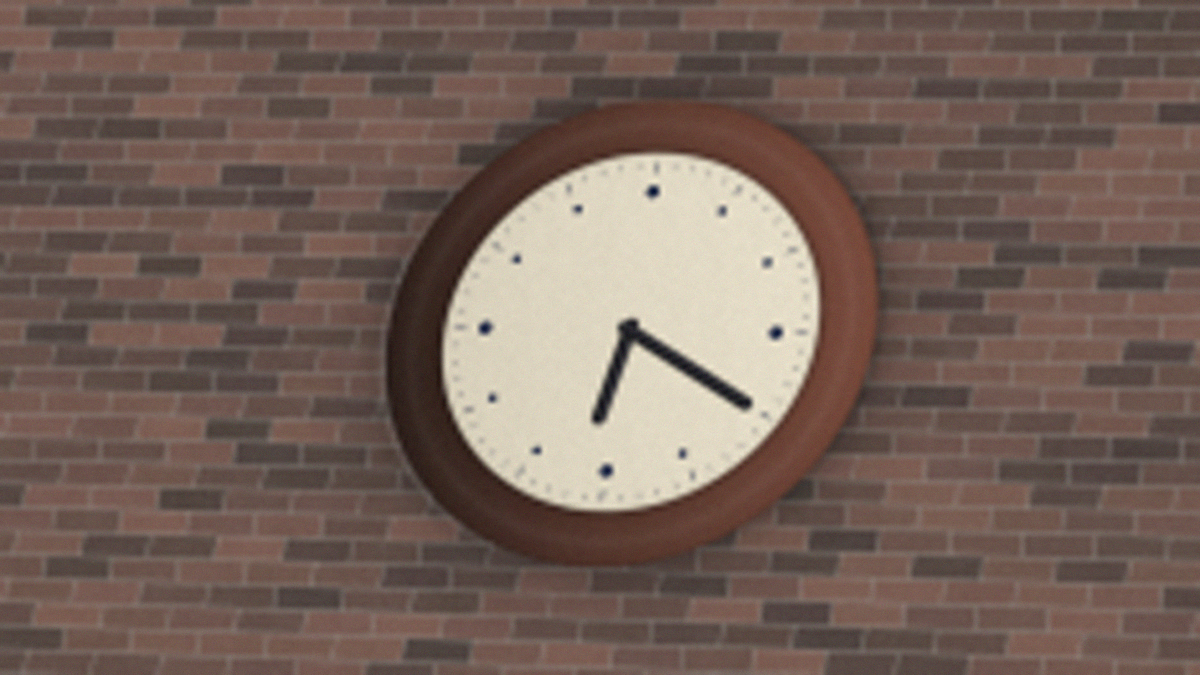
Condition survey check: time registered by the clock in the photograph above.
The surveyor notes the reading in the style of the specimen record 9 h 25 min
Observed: 6 h 20 min
